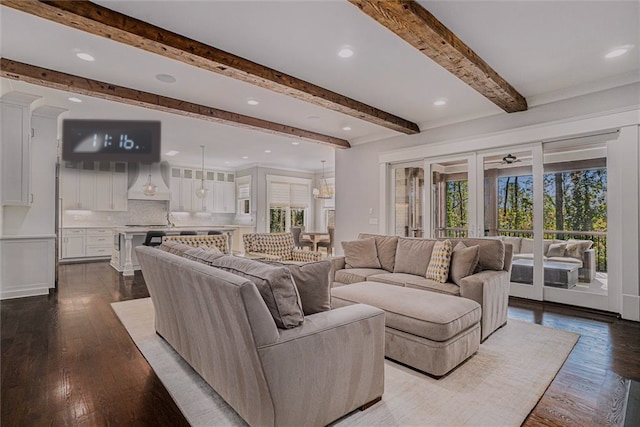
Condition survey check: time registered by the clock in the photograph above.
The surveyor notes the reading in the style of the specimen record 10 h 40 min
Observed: 11 h 16 min
